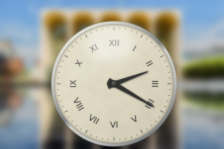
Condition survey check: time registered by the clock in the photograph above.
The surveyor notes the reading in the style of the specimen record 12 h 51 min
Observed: 2 h 20 min
